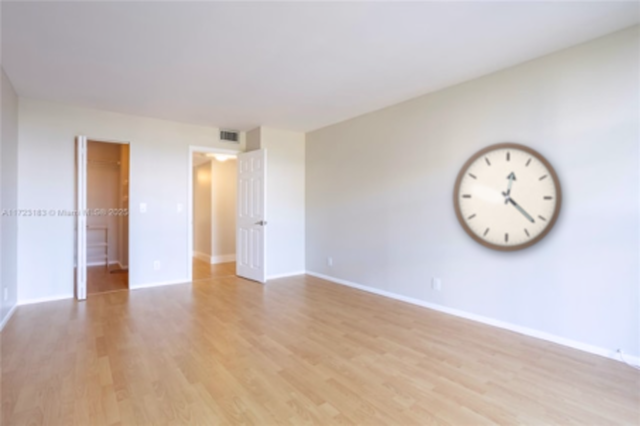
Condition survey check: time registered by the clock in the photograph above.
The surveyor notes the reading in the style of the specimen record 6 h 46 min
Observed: 12 h 22 min
